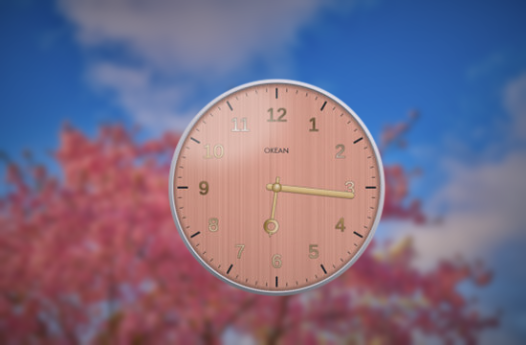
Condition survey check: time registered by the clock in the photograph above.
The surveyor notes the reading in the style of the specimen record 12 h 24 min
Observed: 6 h 16 min
